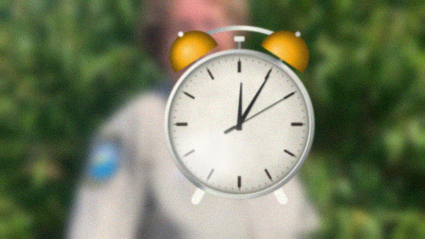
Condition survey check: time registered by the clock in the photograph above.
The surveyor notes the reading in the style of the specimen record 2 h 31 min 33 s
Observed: 12 h 05 min 10 s
